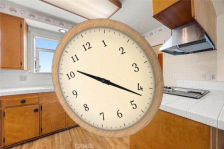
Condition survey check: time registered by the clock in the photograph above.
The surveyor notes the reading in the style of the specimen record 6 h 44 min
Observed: 10 h 22 min
